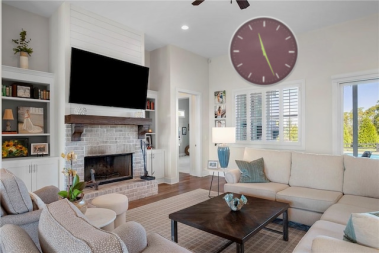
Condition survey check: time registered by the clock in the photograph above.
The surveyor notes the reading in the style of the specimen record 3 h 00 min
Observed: 11 h 26 min
